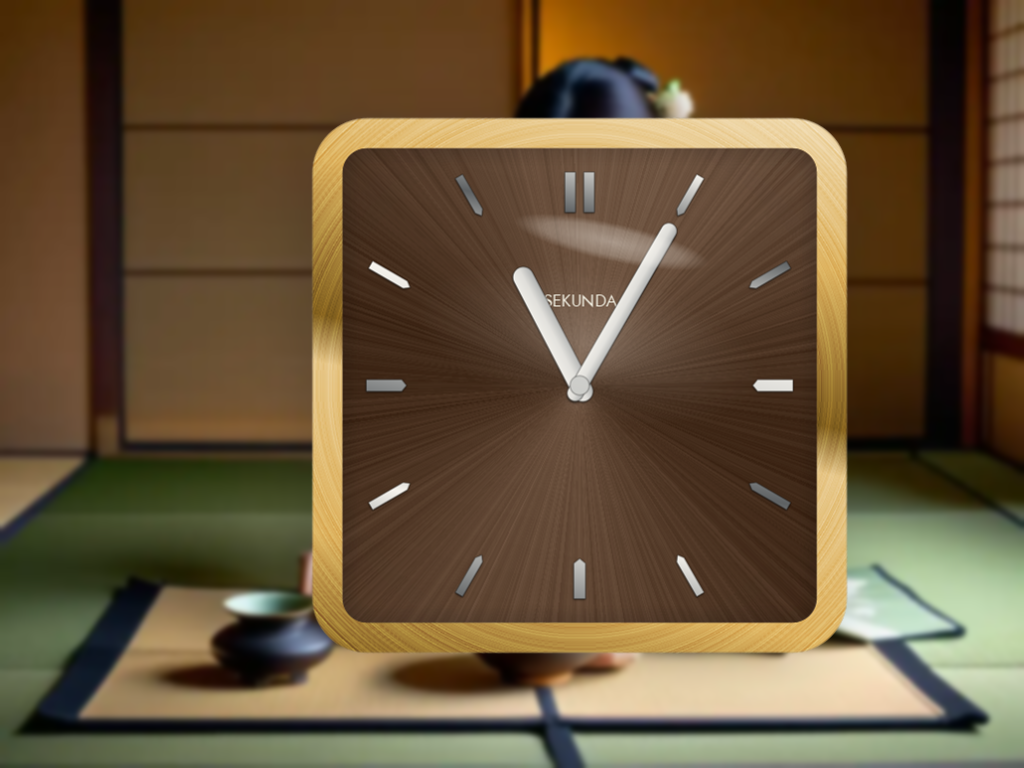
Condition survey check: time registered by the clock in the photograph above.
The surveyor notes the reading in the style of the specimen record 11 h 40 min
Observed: 11 h 05 min
